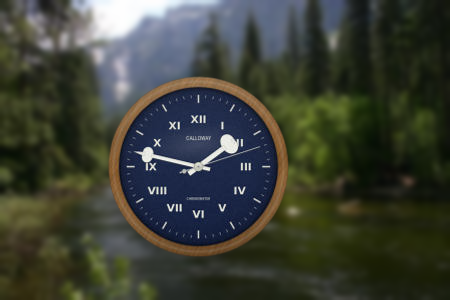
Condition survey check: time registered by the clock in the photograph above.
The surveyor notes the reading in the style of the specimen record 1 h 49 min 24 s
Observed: 1 h 47 min 12 s
